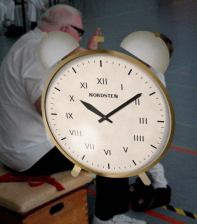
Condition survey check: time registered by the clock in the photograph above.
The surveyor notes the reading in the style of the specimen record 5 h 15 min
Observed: 10 h 09 min
